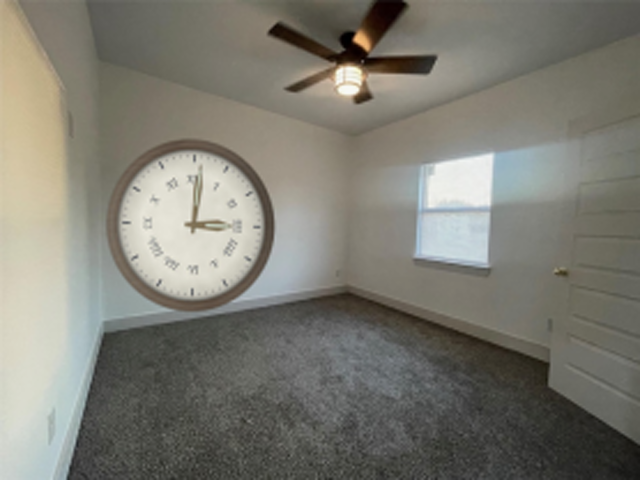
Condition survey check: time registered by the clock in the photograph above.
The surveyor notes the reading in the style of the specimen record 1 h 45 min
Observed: 3 h 01 min
